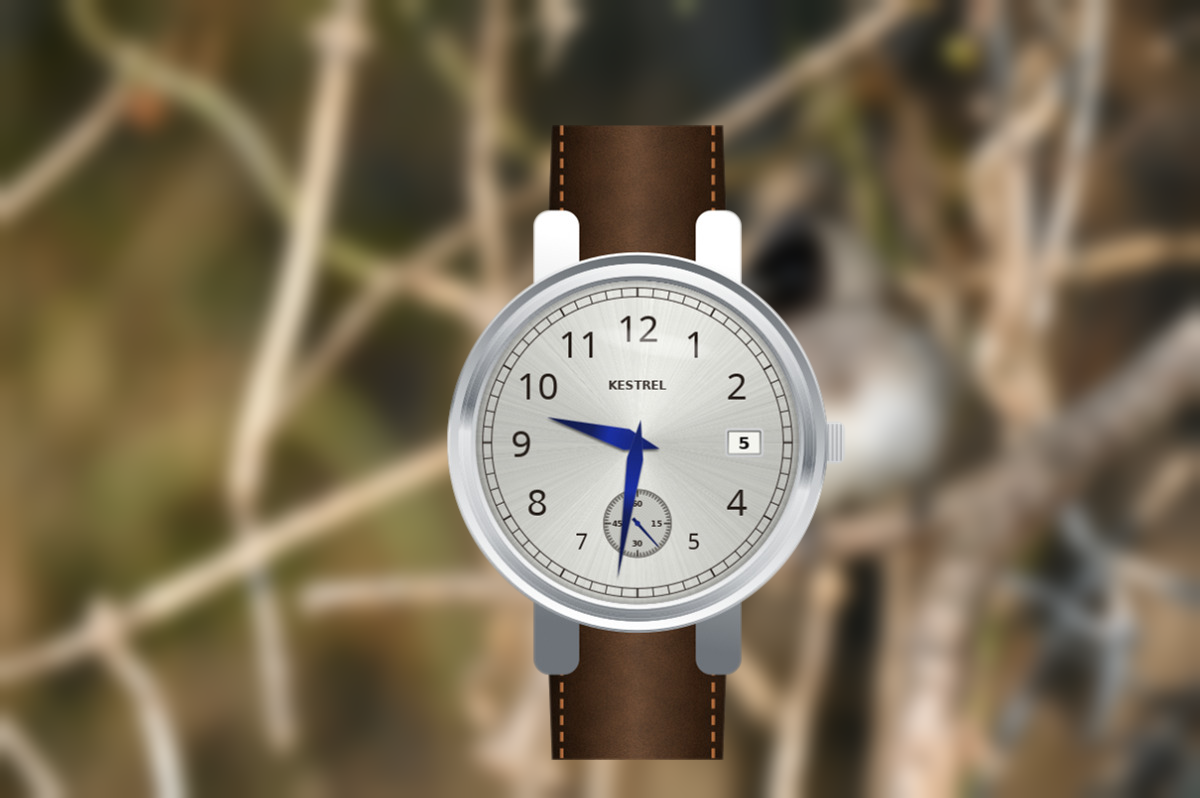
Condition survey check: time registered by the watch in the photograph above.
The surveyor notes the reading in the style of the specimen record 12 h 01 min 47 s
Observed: 9 h 31 min 23 s
